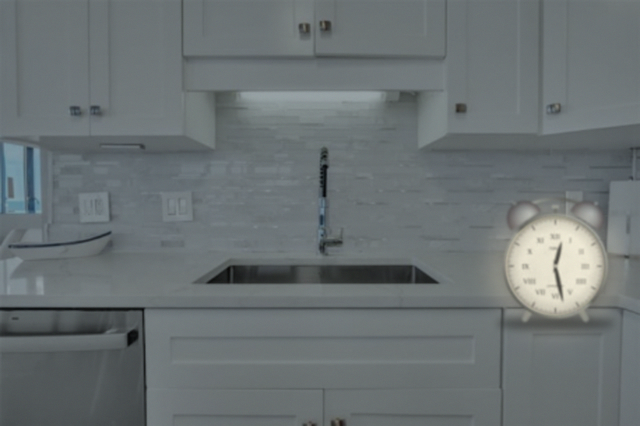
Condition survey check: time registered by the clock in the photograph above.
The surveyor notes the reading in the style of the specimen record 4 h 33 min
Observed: 12 h 28 min
